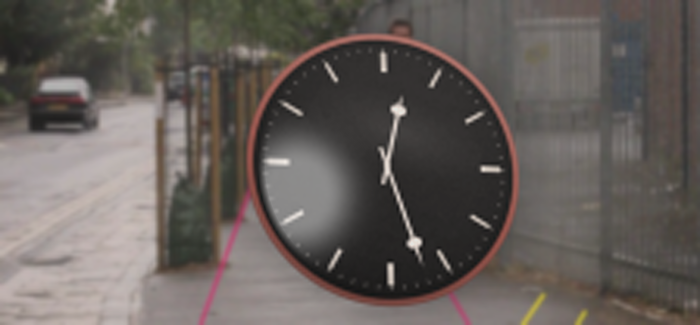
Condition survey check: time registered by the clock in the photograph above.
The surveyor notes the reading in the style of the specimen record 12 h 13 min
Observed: 12 h 27 min
